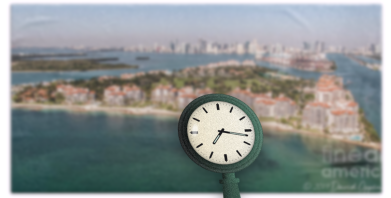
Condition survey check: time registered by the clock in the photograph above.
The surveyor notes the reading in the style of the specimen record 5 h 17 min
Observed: 7 h 17 min
